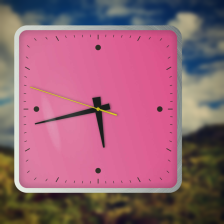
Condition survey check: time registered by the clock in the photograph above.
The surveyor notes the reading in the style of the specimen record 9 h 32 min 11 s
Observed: 5 h 42 min 48 s
